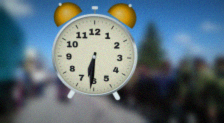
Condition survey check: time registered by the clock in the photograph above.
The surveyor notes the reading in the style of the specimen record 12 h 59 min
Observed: 6 h 31 min
